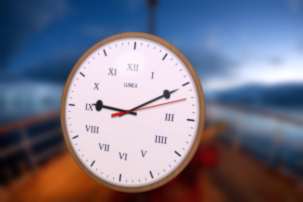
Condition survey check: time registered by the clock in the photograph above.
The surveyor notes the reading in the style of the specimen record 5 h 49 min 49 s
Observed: 9 h 10 min 12 s
